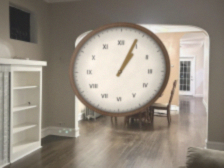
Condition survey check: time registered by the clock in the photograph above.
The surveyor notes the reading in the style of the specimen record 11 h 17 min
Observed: 1 h 04 min
